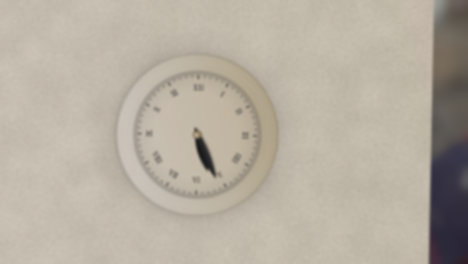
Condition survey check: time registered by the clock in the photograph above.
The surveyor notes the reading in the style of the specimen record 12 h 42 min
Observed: 5 h 26 min
